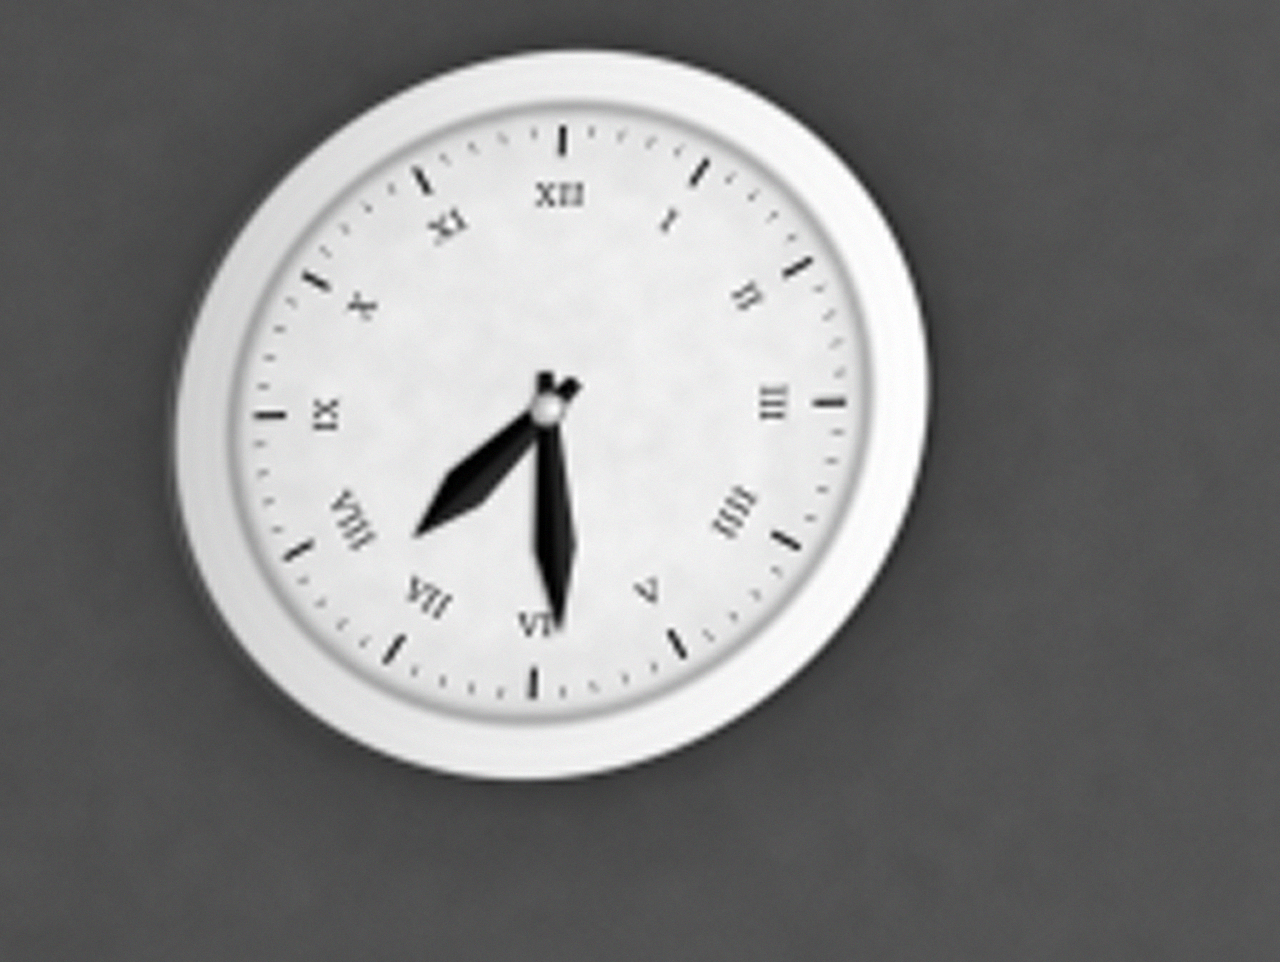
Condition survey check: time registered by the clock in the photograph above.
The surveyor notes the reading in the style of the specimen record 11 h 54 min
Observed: 7 h 29 min
